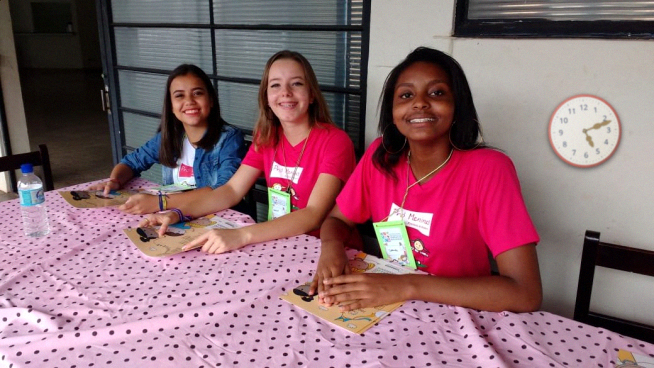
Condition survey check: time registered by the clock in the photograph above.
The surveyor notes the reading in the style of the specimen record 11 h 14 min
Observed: 5 h 12 min
